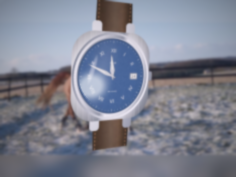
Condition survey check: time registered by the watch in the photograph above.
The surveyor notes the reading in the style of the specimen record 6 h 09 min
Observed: 11 h 49 min
